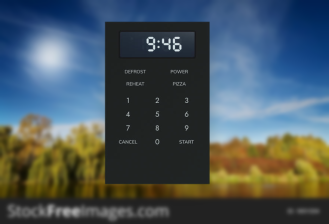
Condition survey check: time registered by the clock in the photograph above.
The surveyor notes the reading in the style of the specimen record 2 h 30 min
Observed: 9 h 46 min
